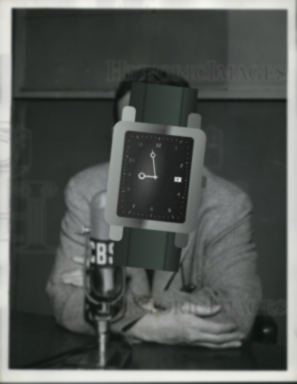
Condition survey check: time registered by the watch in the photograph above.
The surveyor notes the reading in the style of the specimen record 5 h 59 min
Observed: 8 h 58 min
